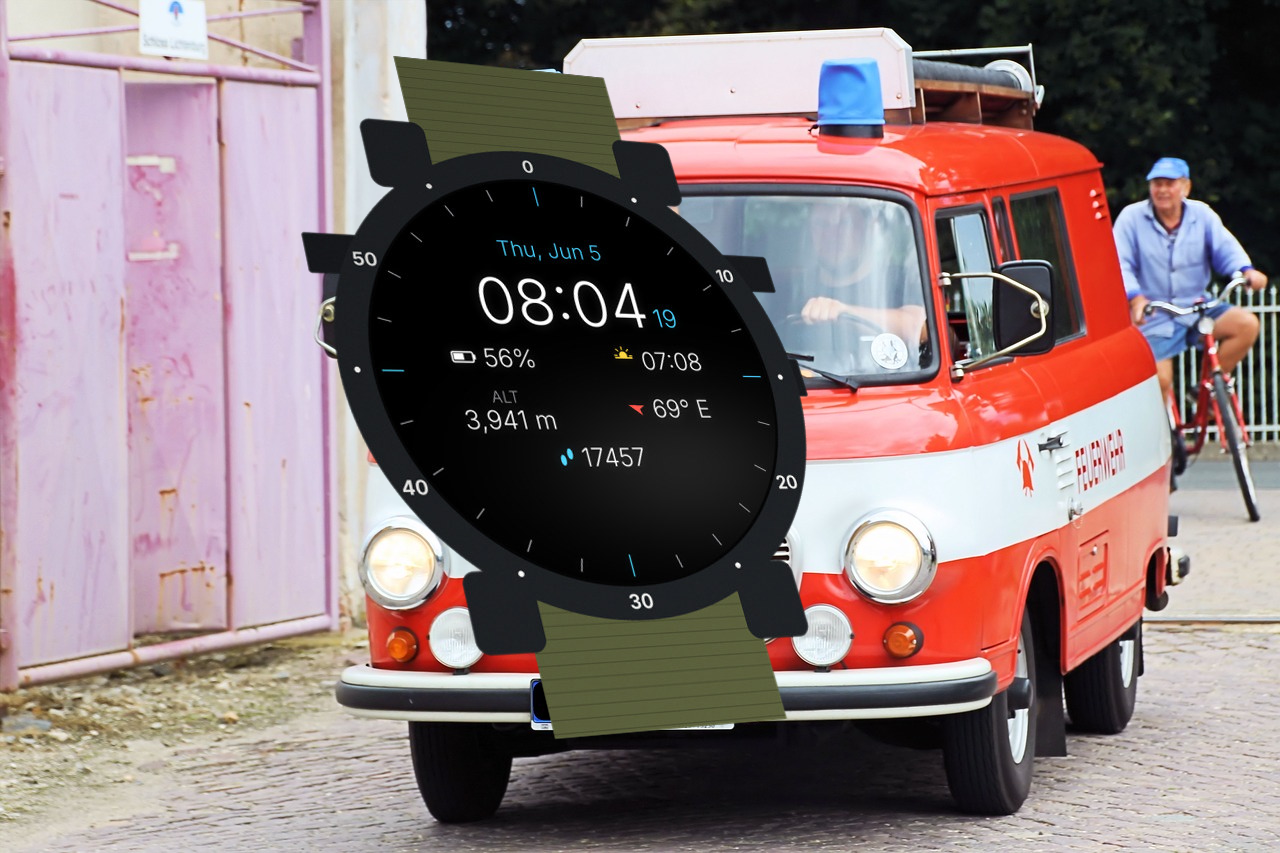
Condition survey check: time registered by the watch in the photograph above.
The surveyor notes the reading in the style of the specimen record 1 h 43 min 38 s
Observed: 8 h 04 min 19 s
